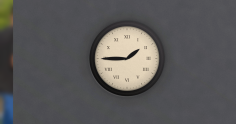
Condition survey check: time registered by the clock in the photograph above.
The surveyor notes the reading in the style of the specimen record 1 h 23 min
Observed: 1 h 45 min
